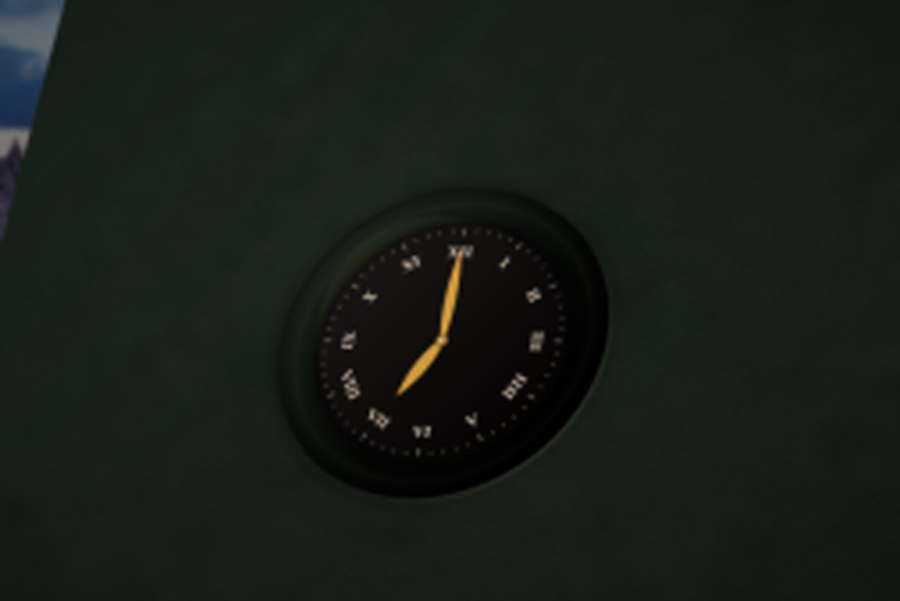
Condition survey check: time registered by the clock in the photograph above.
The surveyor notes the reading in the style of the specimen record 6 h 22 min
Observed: 7 h 00 min
